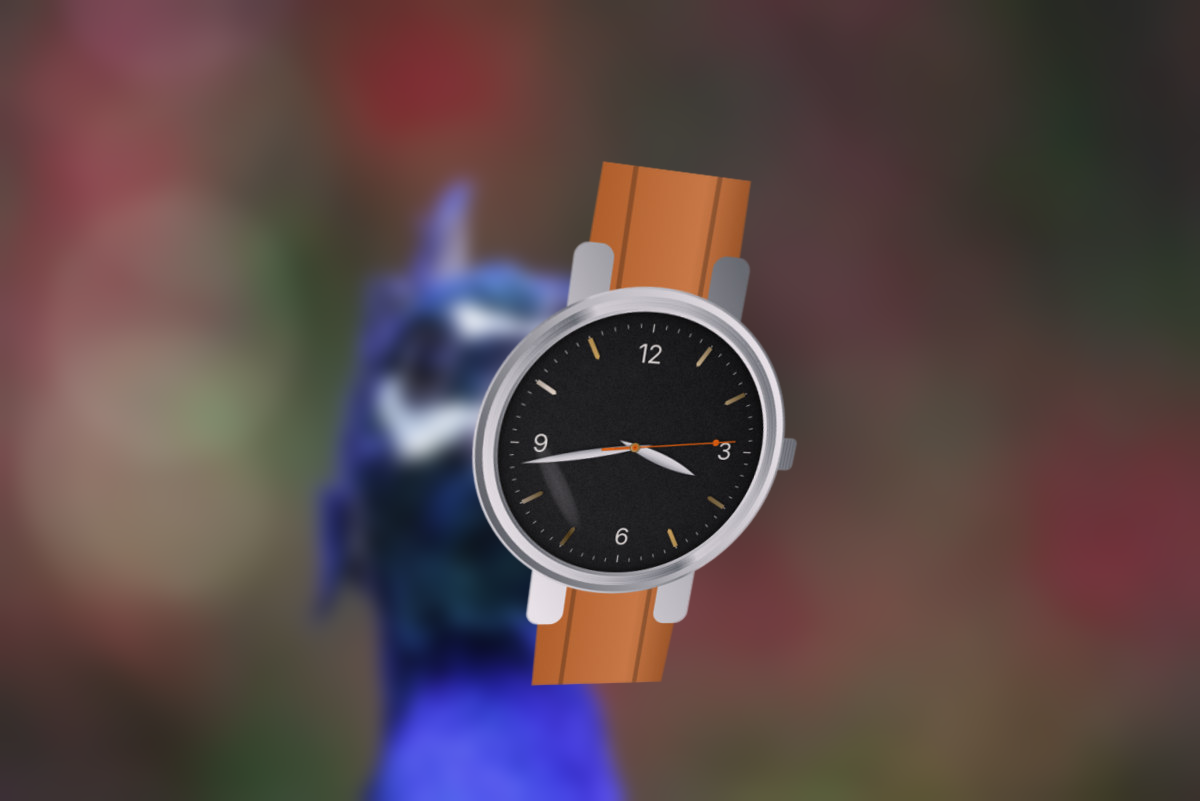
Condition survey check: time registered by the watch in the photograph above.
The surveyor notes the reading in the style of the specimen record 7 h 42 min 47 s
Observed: 3 h 43 min 14 s
